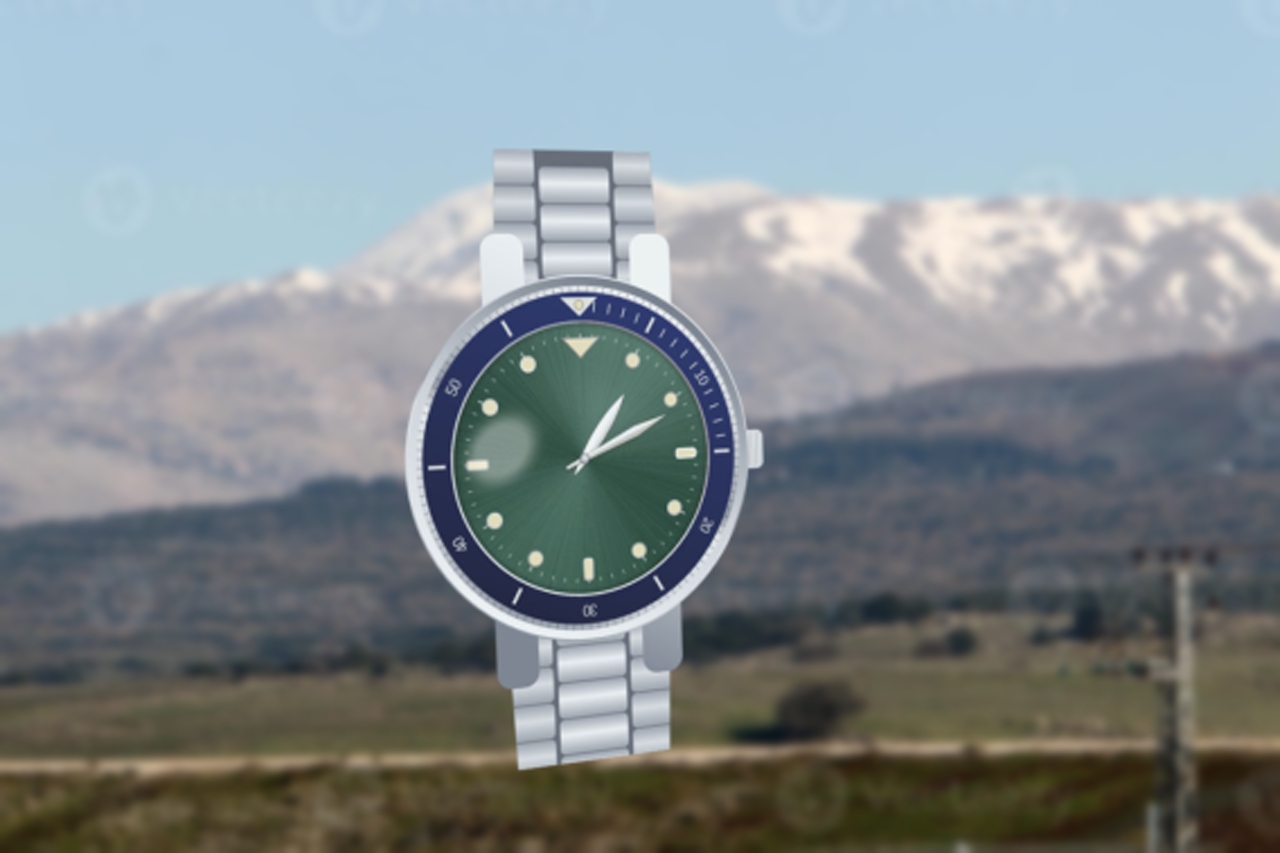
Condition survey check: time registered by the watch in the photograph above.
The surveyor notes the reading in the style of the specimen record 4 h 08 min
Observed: 1 h 11 min
